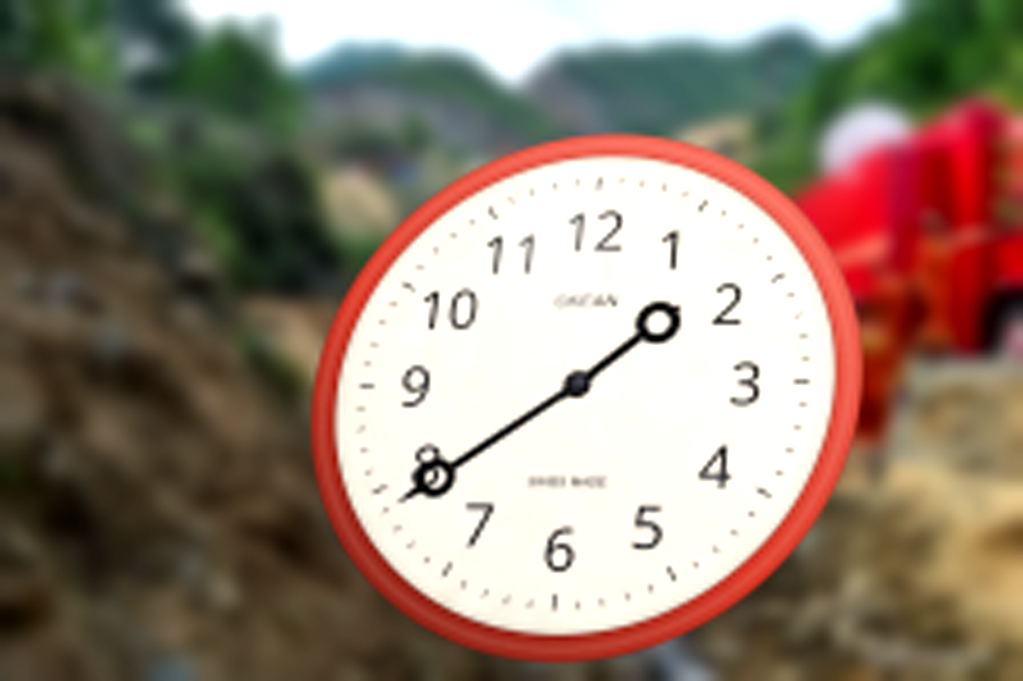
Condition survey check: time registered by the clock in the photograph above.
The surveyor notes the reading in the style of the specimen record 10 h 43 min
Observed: 1 h 39 min
